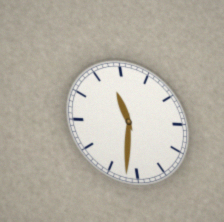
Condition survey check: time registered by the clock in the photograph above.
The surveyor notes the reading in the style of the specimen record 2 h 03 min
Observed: 11 h 32 min
